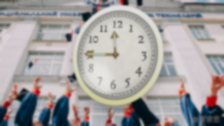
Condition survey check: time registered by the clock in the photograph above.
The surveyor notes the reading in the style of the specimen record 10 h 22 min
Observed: 11 h 45 min
